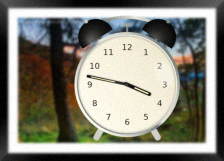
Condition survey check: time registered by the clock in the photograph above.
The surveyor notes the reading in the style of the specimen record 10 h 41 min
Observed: 3 h 47 min
